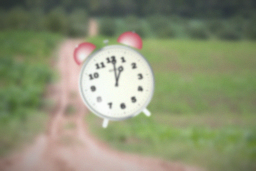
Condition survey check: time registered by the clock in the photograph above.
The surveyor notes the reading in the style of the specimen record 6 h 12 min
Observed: 1 h 01 min
